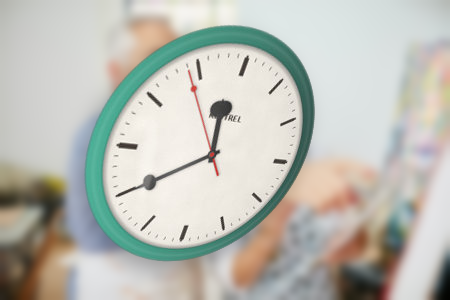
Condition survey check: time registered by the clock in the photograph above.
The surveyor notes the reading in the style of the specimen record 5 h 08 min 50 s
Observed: 11 h 39 min 54 s
